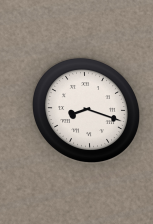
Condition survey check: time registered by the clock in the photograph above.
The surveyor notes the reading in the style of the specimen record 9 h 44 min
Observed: 8 h 18 min
